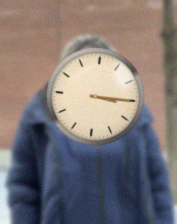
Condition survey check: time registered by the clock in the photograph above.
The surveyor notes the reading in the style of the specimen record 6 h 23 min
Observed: 3 h 15 min
